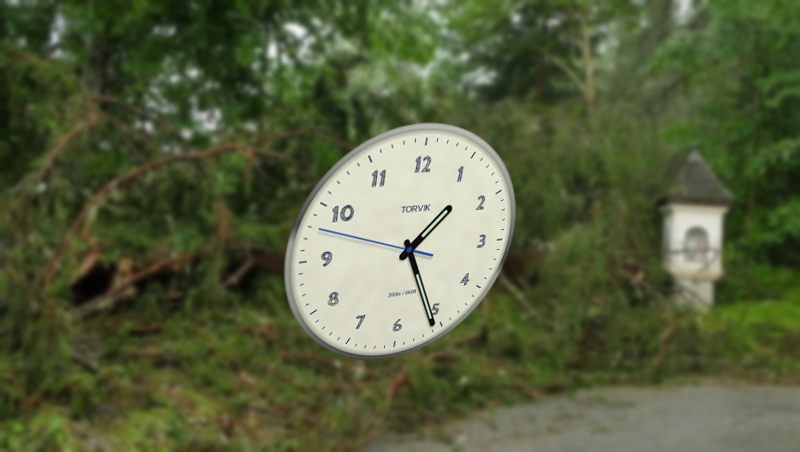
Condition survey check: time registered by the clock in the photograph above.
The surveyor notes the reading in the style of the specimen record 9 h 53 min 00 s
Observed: 1 h 25 min 48 s
